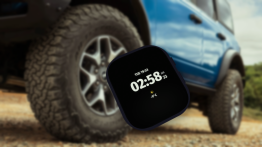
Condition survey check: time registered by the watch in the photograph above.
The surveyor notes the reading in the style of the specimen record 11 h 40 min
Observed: 2 h 58 min
